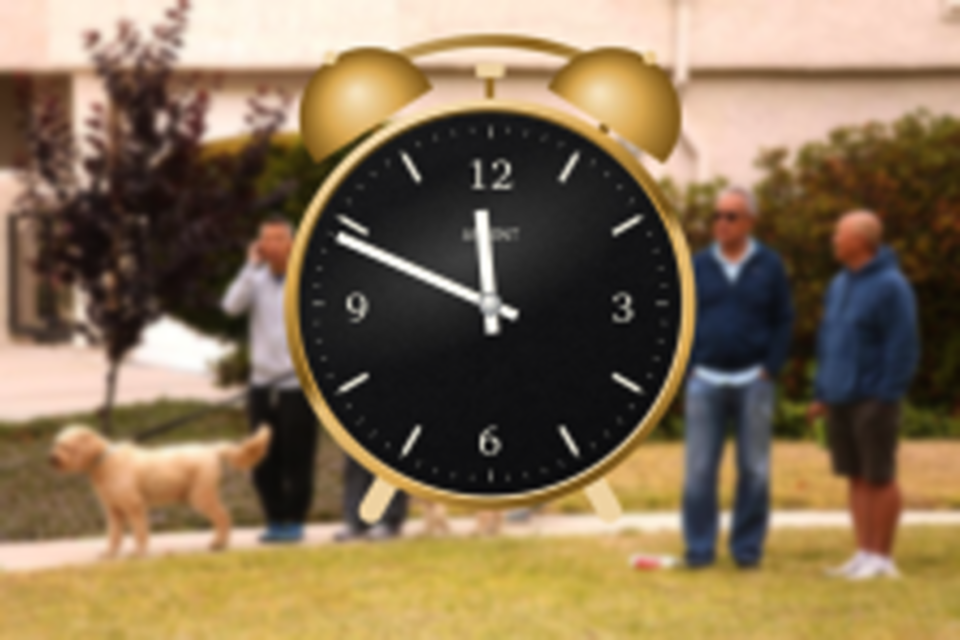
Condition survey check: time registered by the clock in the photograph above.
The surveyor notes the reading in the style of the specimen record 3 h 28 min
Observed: 11 h 49 min
